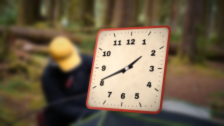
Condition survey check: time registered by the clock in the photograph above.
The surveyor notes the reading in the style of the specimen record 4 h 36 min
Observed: 1 h 41 min
